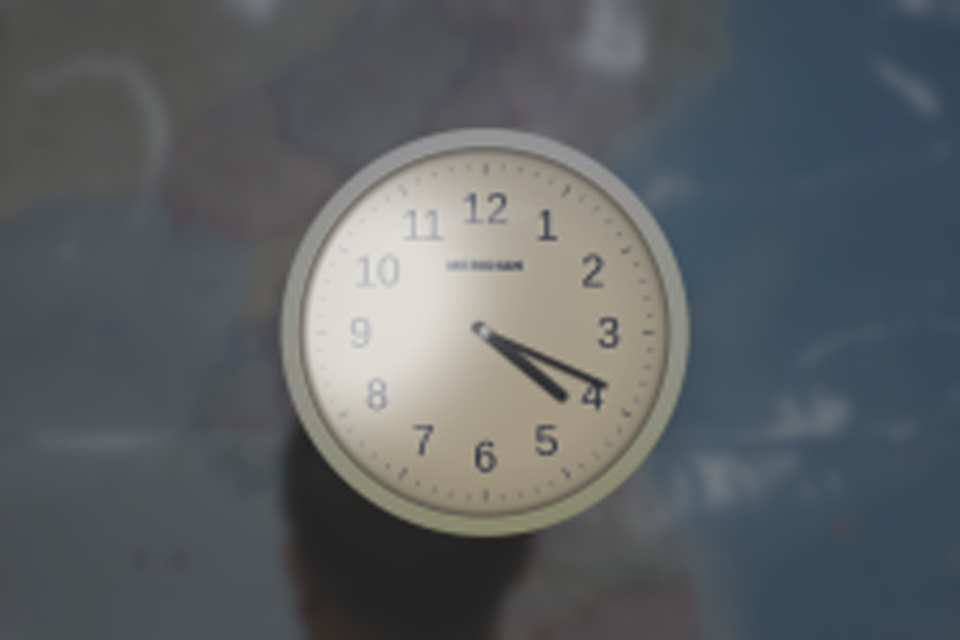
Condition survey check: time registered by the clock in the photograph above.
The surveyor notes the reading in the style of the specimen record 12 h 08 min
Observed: 4 h 19 min
